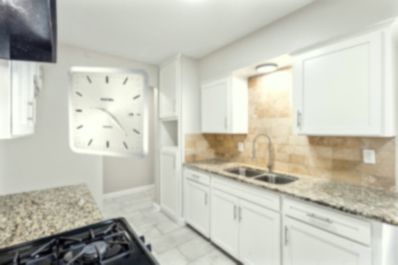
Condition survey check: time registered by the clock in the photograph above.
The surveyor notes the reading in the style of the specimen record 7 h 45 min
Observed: 9 h 23 min
